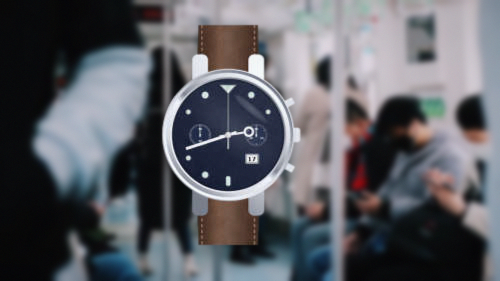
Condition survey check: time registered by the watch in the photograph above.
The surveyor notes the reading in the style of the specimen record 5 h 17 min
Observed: 2 h 42 min
